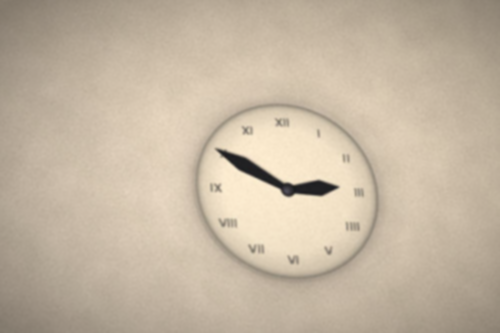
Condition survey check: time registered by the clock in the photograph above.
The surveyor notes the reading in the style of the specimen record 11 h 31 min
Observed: 2 h 50 min
